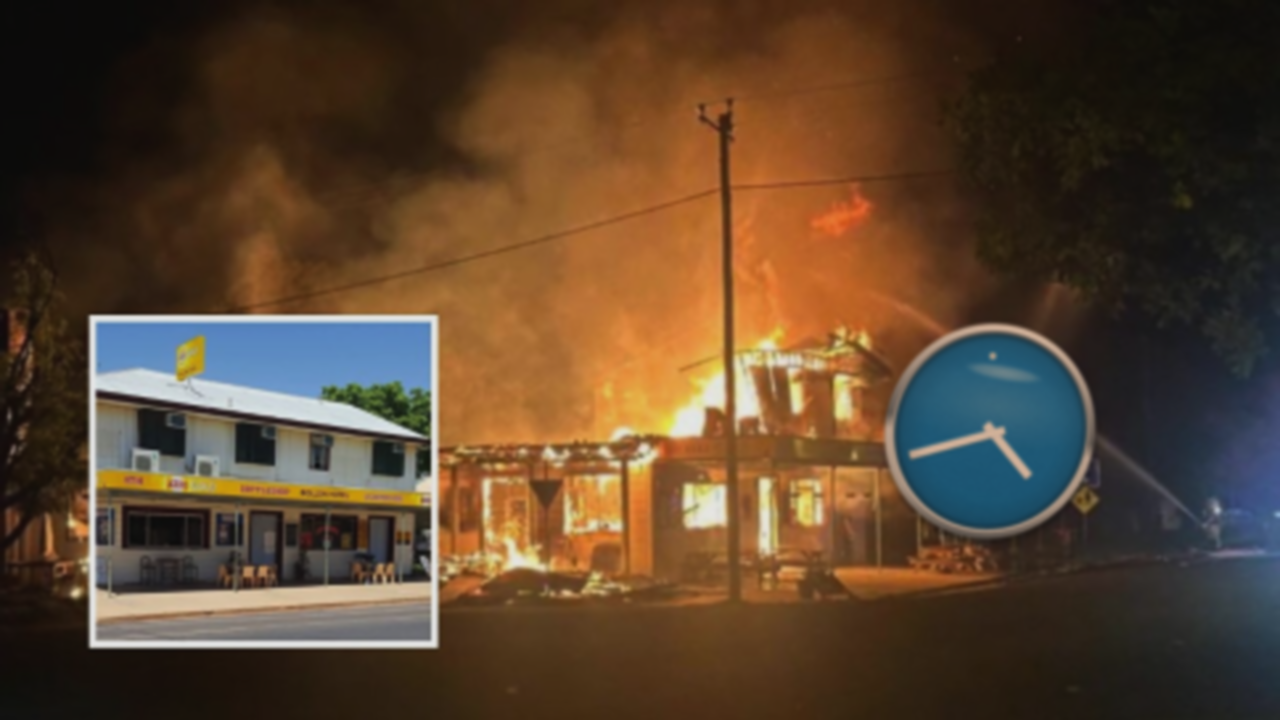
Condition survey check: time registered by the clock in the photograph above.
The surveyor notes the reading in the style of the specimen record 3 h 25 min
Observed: 4 h 43 min
